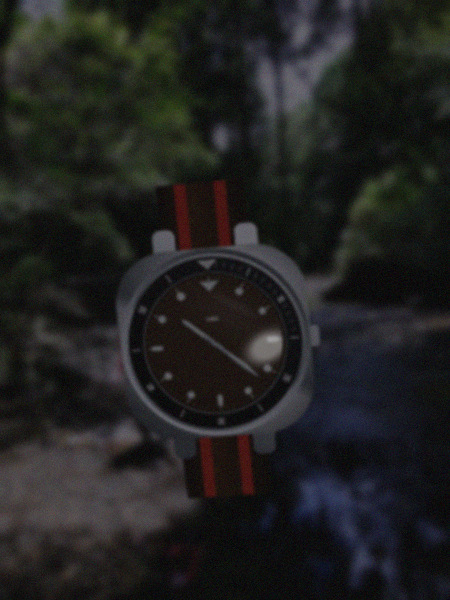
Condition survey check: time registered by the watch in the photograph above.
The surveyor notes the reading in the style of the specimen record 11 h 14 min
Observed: 10 h 22 min
